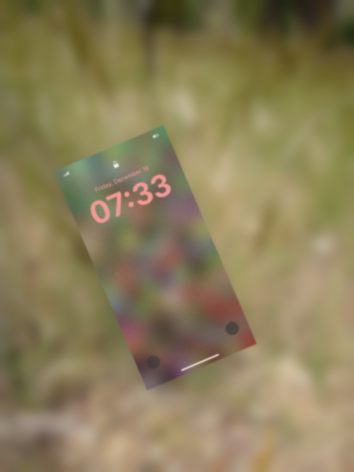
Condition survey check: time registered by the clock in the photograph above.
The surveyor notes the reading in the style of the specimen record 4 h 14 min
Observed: 7 h 33 min
